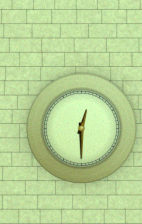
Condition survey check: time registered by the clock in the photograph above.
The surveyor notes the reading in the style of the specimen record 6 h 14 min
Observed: 12 h 30 min
